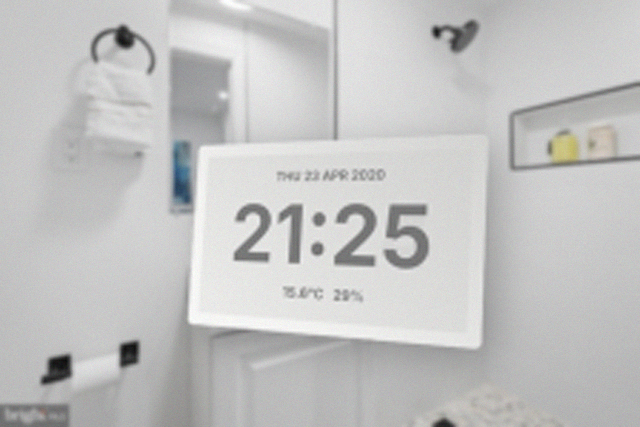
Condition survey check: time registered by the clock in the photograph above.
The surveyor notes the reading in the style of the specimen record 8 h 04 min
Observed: 21 h 25 min
